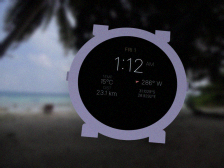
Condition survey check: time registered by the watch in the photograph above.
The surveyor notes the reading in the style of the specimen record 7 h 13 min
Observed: 1 h 12 min
